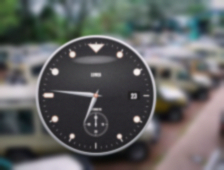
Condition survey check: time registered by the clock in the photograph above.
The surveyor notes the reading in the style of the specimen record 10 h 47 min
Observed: 6 h 46 min
